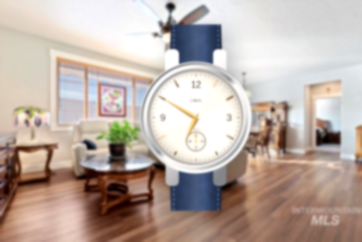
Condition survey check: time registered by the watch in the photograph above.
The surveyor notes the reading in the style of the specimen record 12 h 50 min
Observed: 6 h 50 min
